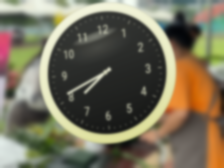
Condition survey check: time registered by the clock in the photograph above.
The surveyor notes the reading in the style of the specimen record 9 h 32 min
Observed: 7 h 41 min
